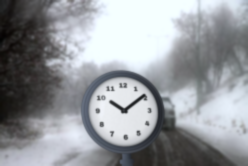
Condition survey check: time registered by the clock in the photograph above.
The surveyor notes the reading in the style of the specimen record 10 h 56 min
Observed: 10 h 09 min
